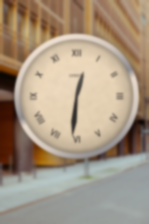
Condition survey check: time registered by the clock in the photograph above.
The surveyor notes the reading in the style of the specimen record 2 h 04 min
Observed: 12 h 31 min
